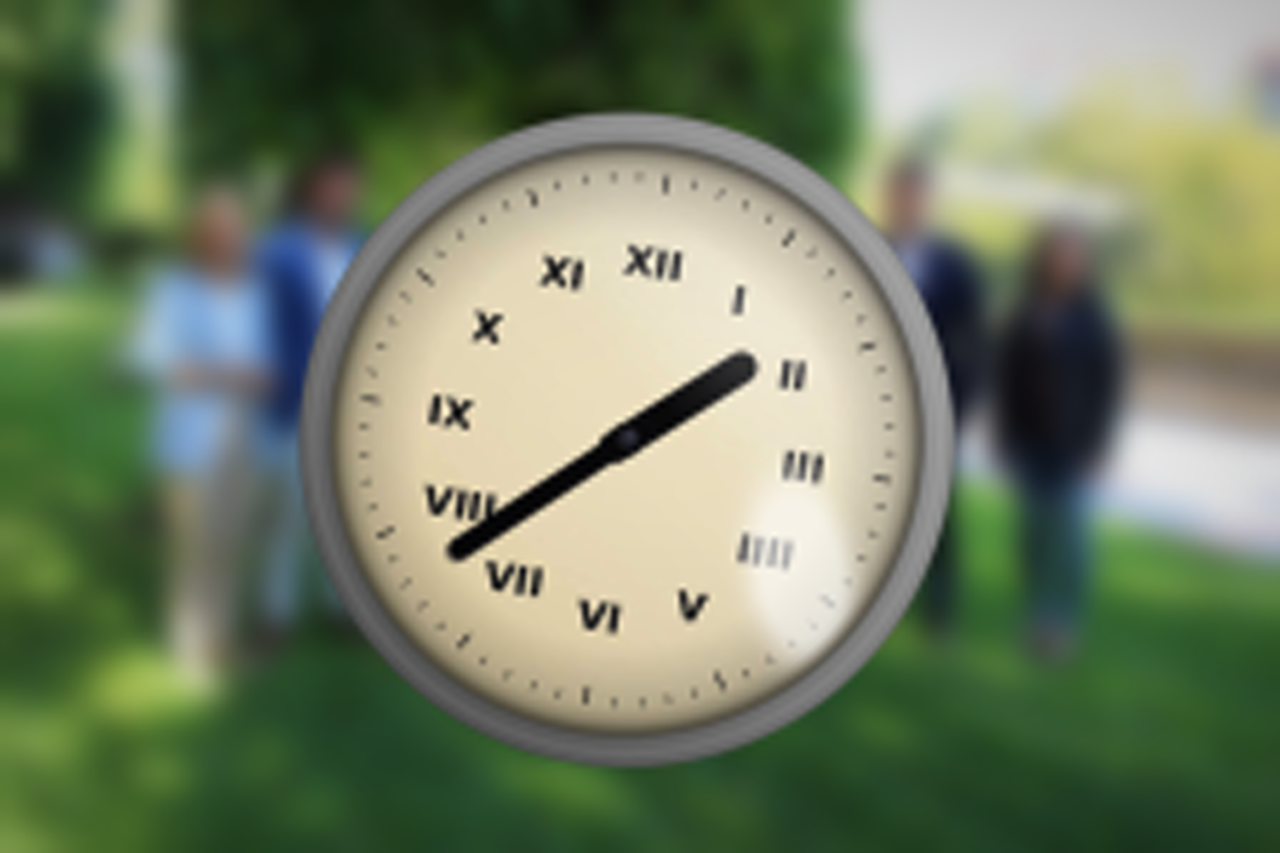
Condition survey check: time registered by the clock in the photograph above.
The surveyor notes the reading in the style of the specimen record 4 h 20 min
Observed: 1 h 38 min
